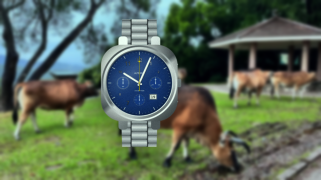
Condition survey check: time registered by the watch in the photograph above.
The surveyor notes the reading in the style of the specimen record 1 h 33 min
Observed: 10 h 04 min
